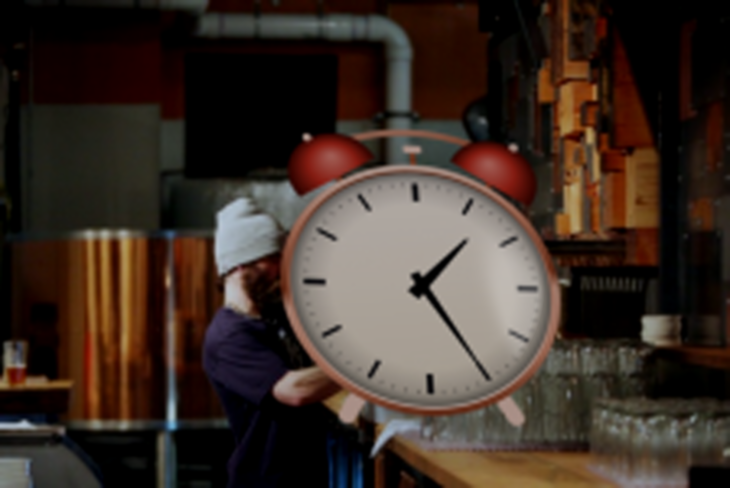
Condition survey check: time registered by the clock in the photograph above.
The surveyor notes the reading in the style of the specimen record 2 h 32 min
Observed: 1 h 25 min
